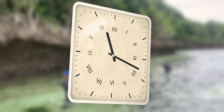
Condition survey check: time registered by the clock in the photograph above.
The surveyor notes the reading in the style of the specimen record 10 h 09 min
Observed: 11 h 18 min
